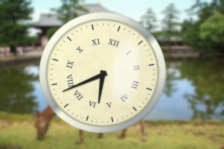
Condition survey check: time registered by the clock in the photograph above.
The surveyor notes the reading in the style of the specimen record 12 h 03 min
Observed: 5 h 38 min
